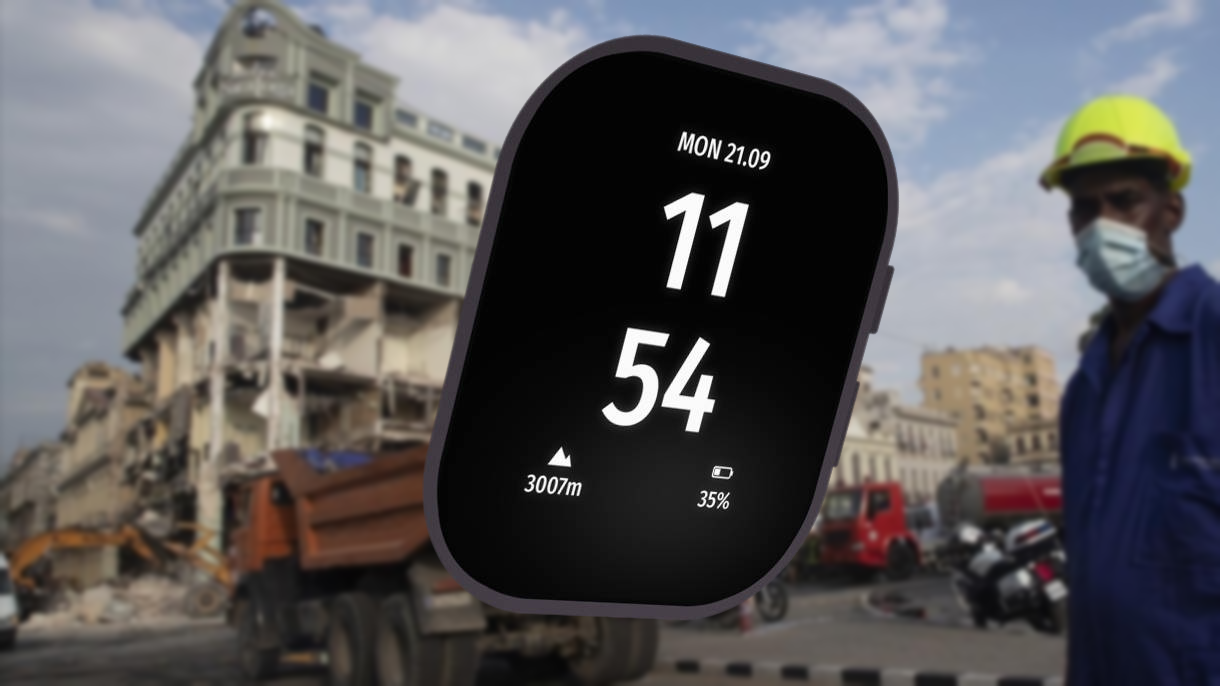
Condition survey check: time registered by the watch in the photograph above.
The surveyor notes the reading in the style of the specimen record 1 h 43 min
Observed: 11 h 54 min
